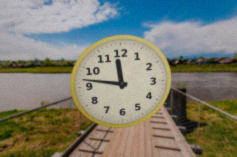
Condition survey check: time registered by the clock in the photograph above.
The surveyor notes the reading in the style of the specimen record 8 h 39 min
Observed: 11 h 47 min
